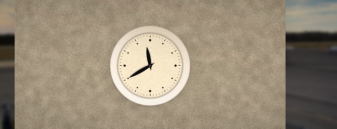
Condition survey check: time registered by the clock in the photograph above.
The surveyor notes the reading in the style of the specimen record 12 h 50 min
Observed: 11 h 40 min
